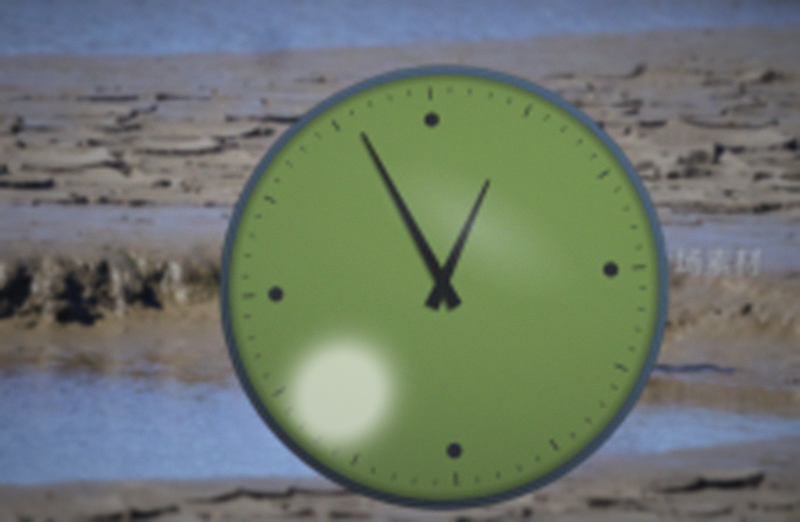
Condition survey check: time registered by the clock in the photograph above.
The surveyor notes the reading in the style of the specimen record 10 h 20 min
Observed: 12 h 56 min
